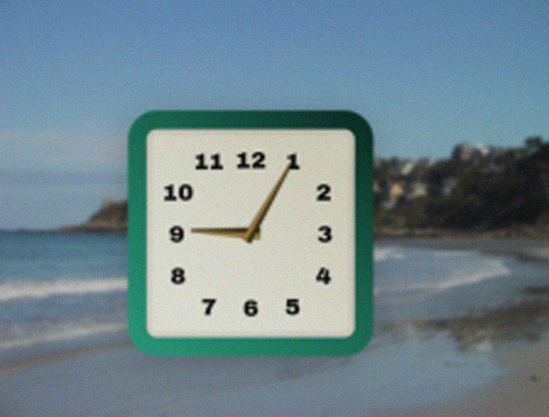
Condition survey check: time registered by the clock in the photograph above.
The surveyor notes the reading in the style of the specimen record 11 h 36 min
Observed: 9 h 05 min
